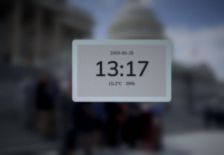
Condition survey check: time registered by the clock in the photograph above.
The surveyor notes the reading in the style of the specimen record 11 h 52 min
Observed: 13 h 17 min
